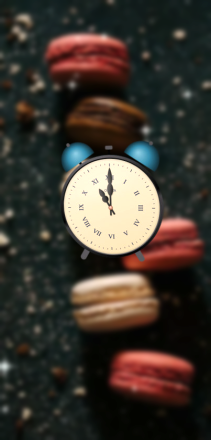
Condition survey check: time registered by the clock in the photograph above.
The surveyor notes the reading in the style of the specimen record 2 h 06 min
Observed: 11 h 00 min
